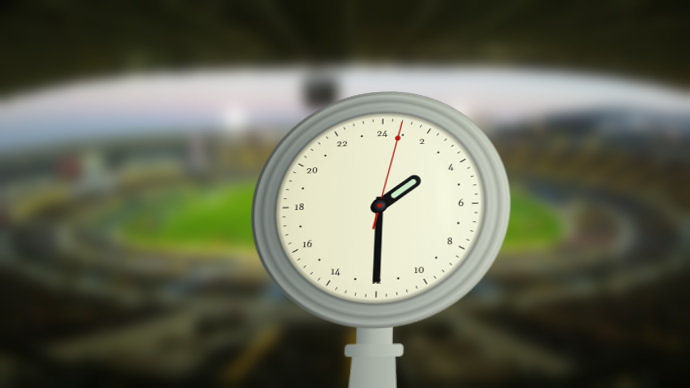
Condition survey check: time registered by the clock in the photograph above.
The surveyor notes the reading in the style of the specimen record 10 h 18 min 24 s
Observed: 3 h 30 min 02 s
